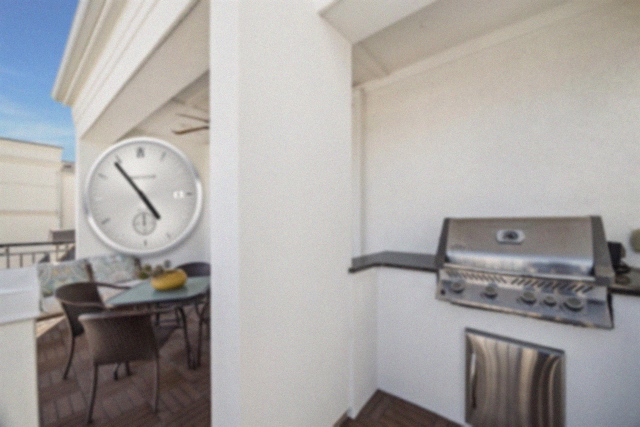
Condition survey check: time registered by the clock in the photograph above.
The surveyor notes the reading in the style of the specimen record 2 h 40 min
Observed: 4 h 54 min
